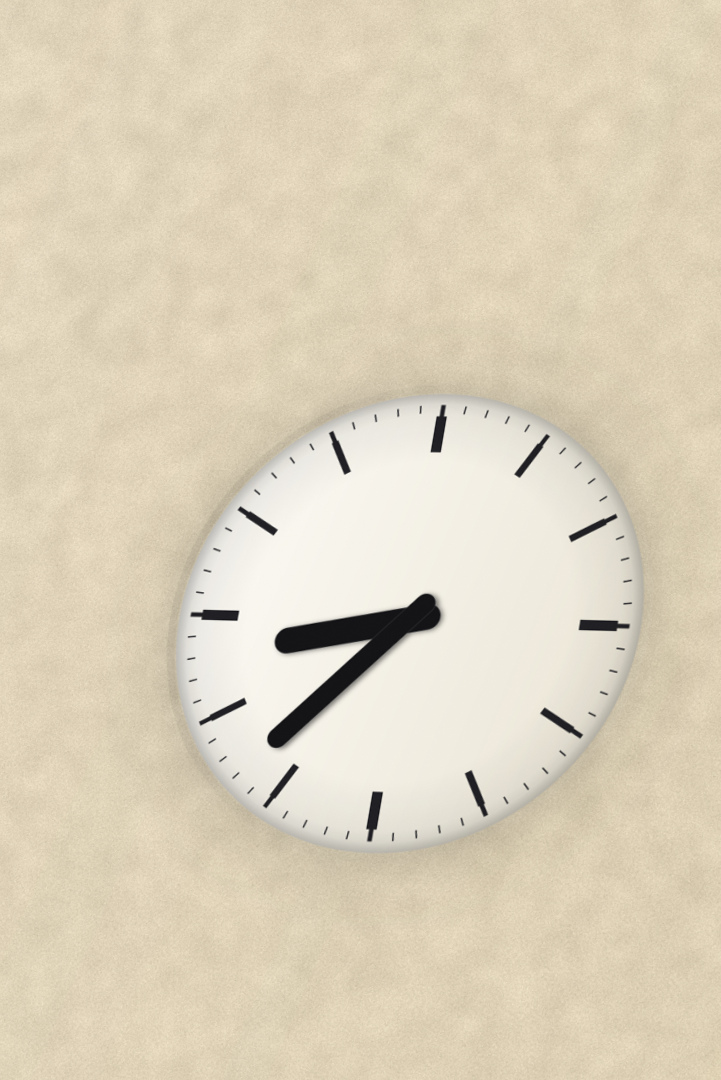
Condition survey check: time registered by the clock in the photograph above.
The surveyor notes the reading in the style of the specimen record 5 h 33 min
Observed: 8 h 37 min
